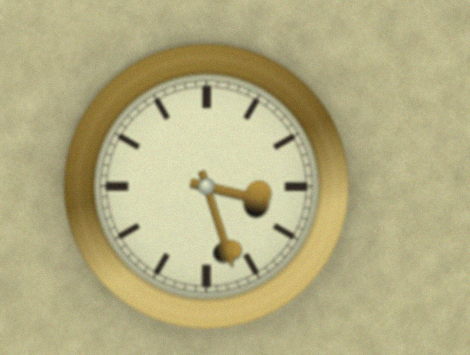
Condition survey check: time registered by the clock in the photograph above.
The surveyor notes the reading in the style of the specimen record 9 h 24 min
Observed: 3 h 27 min
